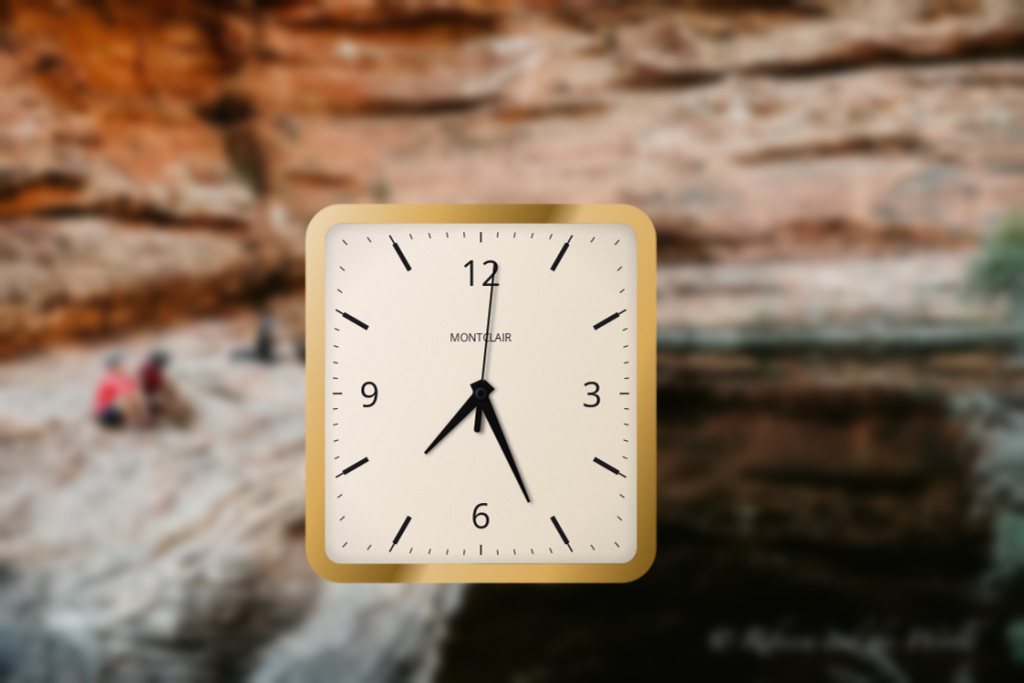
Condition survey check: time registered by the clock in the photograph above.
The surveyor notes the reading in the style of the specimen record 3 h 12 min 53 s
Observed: 7 h 26 min 01 s
